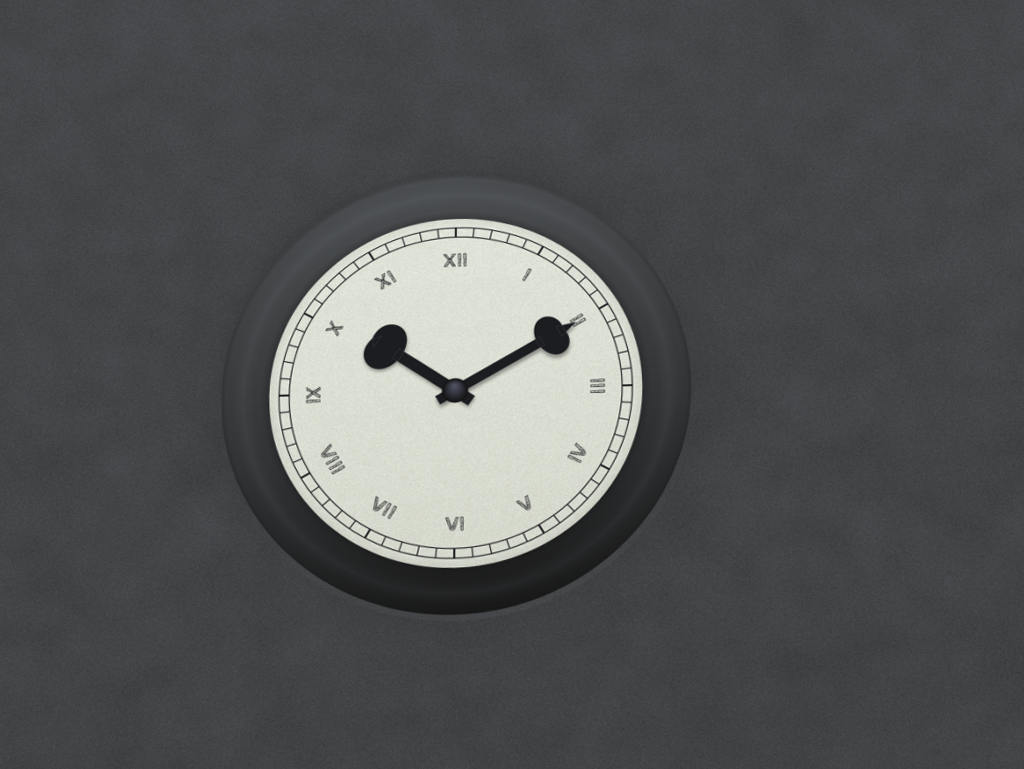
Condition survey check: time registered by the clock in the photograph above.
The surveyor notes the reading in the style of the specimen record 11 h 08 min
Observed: 10 h 10 min
